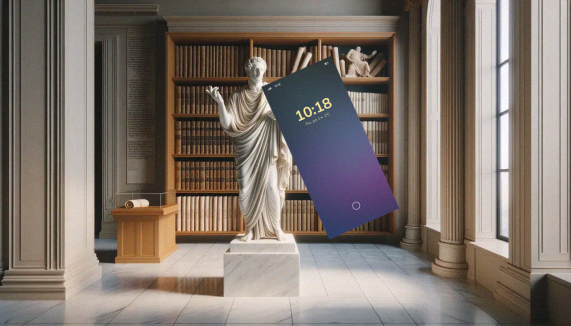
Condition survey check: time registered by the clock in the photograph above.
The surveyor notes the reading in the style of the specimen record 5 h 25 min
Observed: 10 h 18 min
